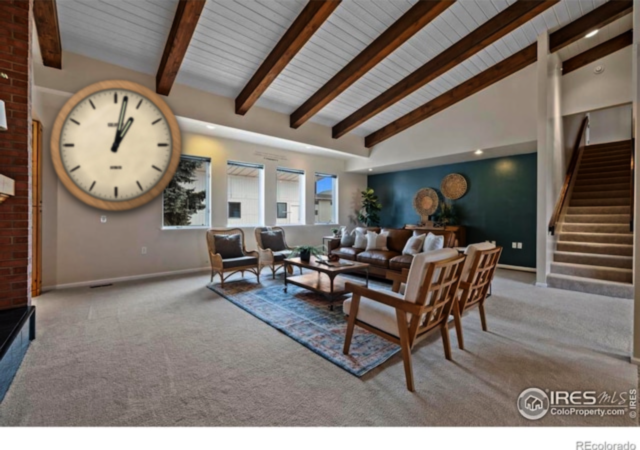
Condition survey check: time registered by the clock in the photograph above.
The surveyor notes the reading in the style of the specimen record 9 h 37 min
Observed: 1 h 02 min
